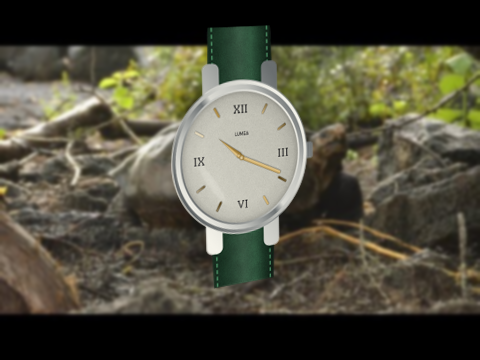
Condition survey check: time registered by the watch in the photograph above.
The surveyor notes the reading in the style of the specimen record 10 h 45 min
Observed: 10 h 19 min
